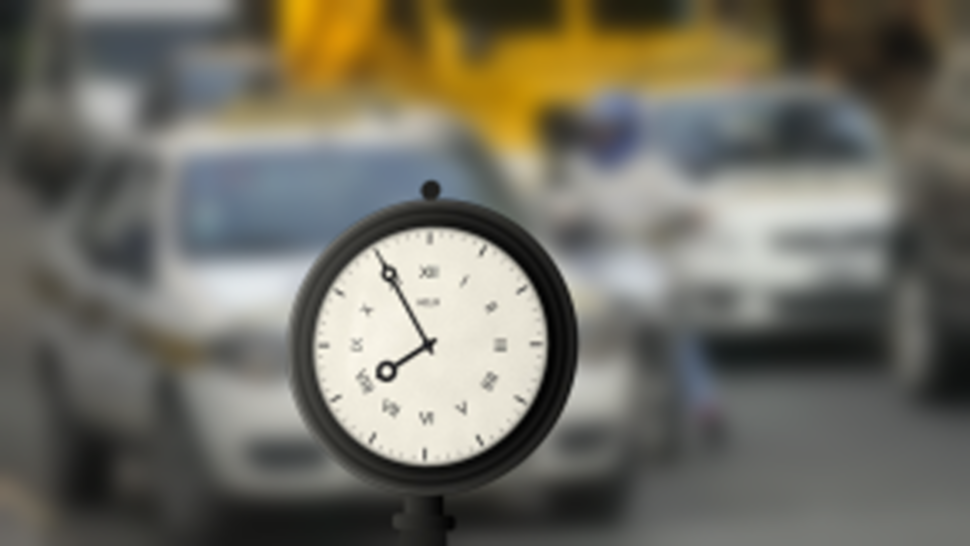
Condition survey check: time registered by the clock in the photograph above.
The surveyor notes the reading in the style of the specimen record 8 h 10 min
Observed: 7 h 55 min
